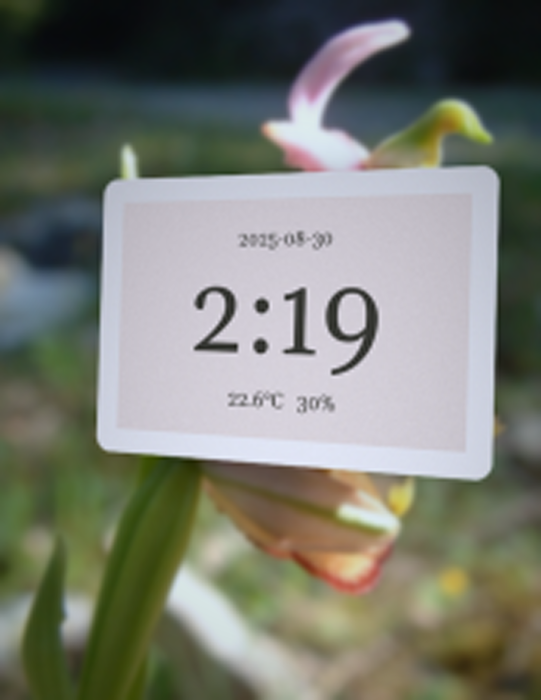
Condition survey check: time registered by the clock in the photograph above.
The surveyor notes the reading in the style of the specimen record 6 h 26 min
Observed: 2 h 19 min
